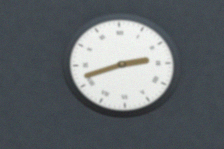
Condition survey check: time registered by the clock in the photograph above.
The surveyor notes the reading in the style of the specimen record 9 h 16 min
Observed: 2 h 42 min
